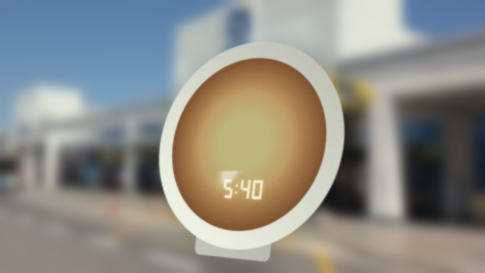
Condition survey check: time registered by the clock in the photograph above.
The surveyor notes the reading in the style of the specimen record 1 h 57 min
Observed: 5 h 40 min
